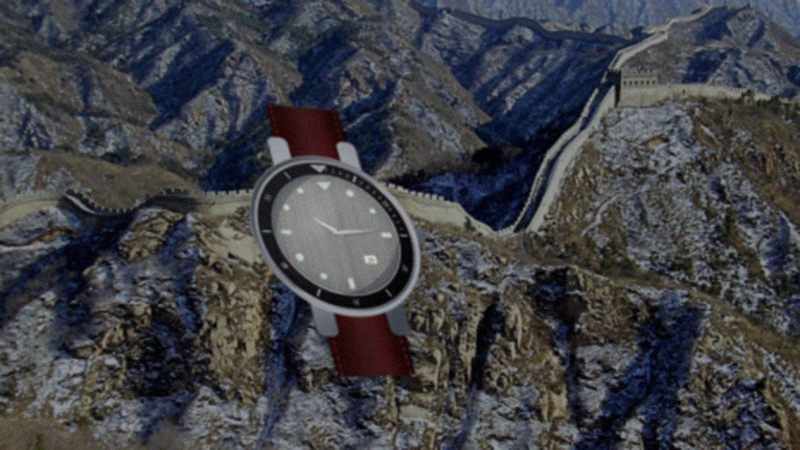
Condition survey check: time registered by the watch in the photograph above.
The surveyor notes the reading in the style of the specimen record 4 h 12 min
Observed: 10 h 14 min
